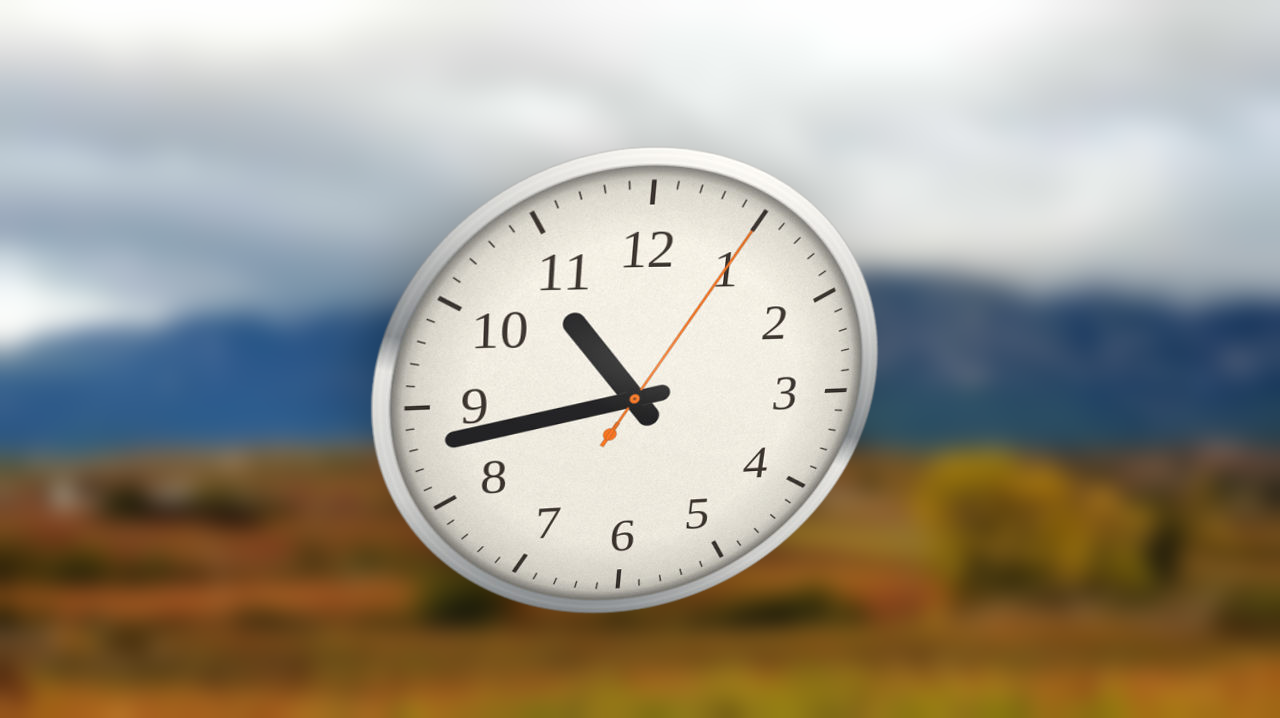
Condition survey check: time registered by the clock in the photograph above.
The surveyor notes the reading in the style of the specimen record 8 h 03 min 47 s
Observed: 10 h 43 min 05 s
